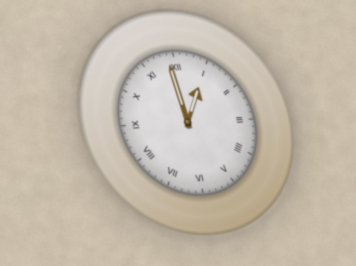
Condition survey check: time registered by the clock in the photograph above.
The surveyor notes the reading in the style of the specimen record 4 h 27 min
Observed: 12 h 59 min
